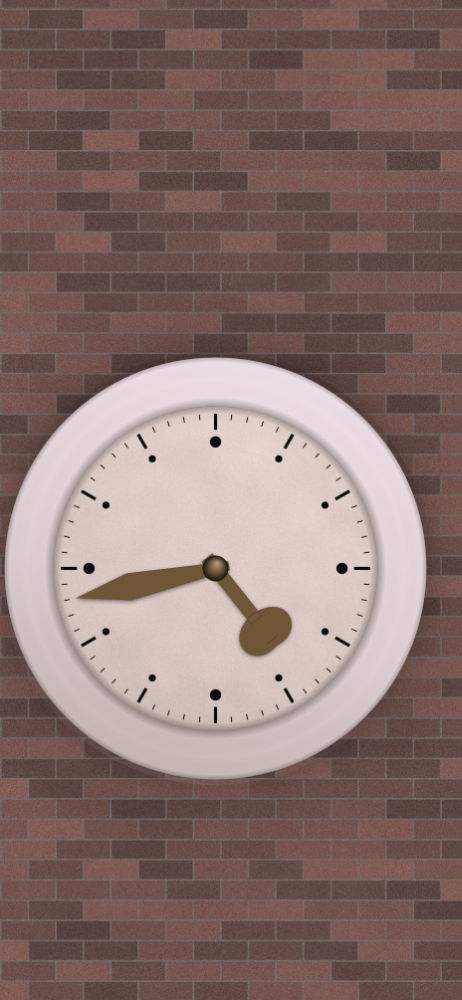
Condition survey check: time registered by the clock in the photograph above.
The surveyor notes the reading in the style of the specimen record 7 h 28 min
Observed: 4 h 43 min
